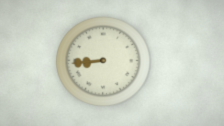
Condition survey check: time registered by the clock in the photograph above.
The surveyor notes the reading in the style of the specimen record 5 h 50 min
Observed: 8 h 44 min
